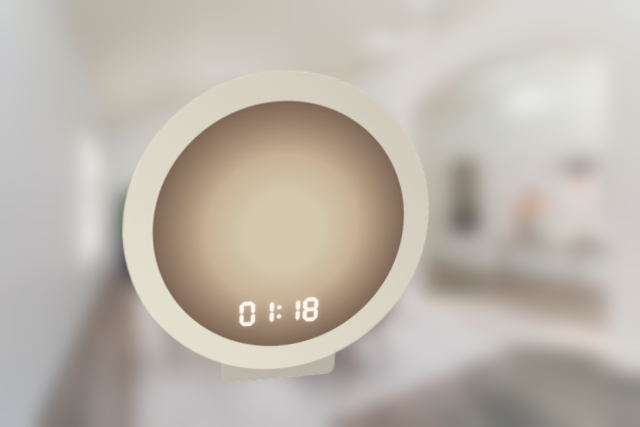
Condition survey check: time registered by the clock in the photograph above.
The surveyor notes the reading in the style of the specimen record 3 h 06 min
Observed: 1 h 18 min
